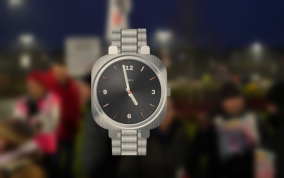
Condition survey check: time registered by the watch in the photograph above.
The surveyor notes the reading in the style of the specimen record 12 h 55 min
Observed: 4 h 58 min
